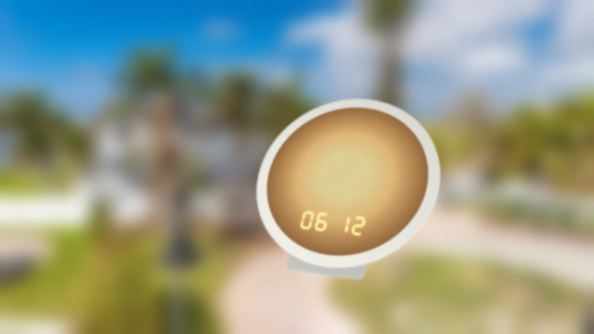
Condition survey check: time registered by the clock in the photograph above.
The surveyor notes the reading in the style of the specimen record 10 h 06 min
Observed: 6 h 12 min
